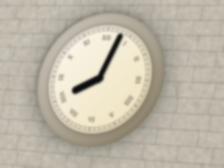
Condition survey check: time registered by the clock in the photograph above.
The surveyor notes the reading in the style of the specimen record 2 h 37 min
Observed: 8 h 03 min
